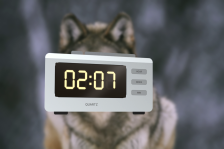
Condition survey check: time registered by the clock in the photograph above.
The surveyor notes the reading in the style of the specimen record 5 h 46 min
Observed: 2 h 07 min
